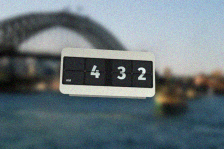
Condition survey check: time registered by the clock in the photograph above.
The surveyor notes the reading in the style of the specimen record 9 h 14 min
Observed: 4 h 32 min
